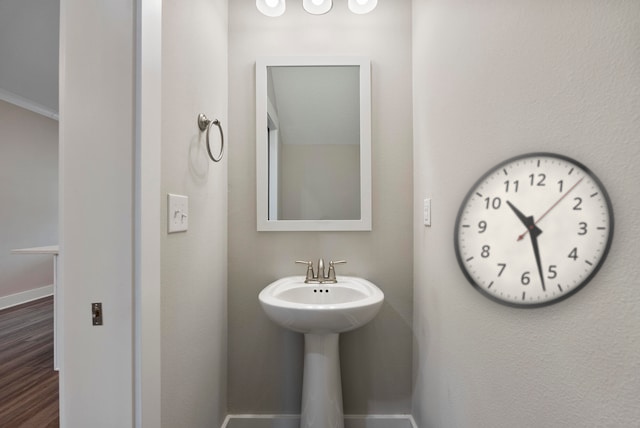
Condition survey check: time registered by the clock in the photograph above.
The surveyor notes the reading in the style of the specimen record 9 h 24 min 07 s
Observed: 10 h 27 min 07 s
